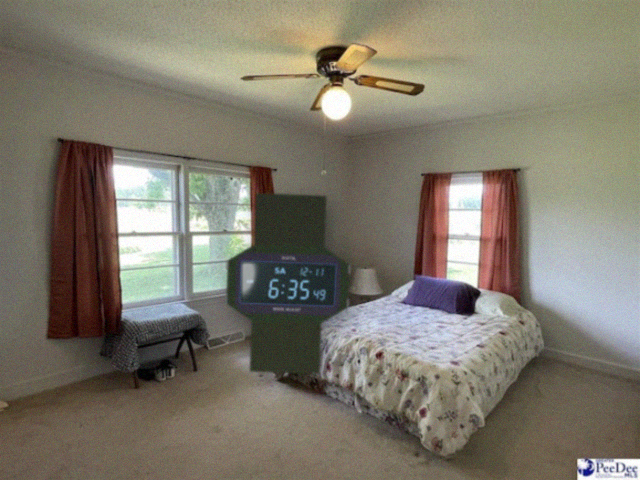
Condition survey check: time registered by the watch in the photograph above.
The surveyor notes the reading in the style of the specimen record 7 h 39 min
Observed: 6 h 35 min
